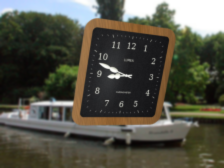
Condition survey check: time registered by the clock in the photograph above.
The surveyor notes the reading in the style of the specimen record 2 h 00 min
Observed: 8 h 48 min
